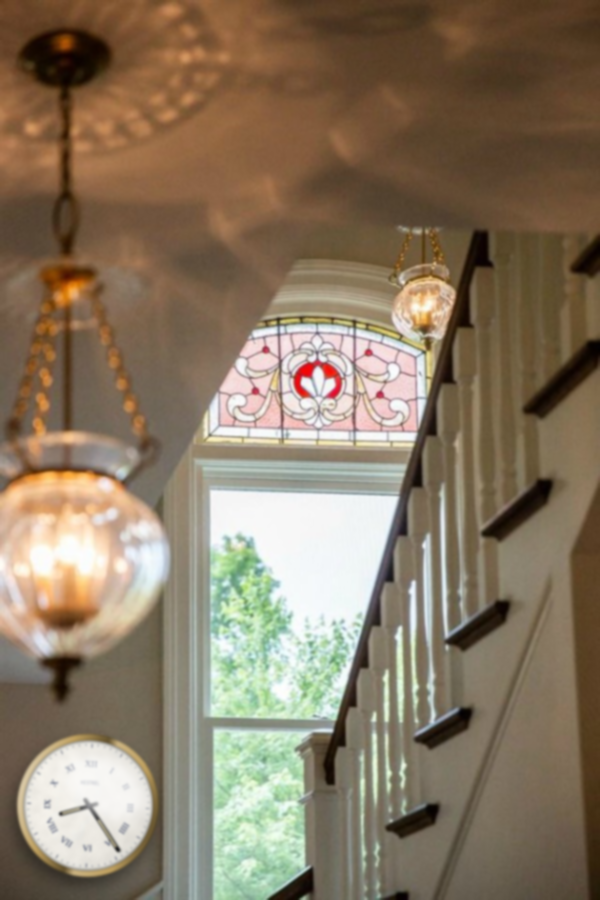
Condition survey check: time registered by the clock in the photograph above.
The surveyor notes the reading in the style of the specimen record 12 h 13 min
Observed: 8 h 24 min
